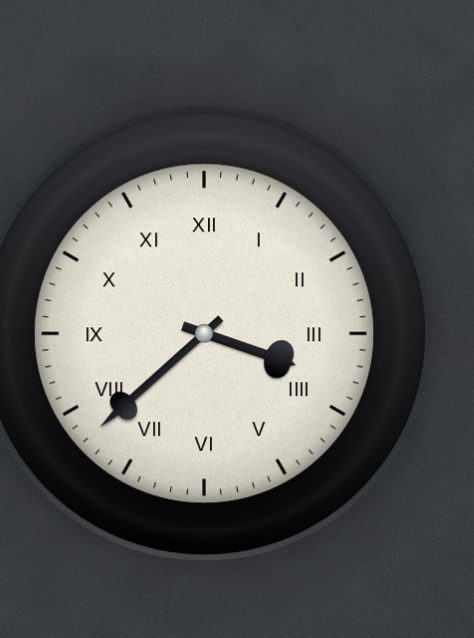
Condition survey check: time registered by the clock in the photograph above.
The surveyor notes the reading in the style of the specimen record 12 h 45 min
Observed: 3 h 38 min
